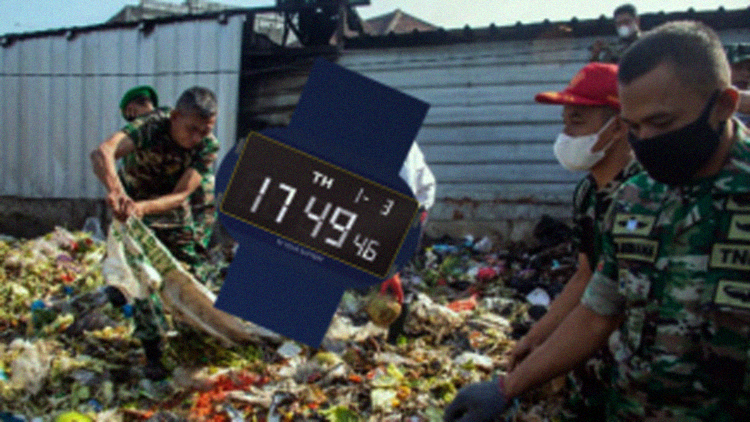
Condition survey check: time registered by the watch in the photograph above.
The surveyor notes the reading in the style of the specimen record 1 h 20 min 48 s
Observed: 17 h 49 min 46 s
